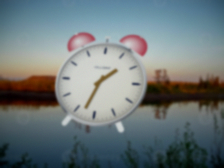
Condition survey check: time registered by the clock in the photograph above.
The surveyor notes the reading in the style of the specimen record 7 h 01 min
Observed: 1 h 33 min
